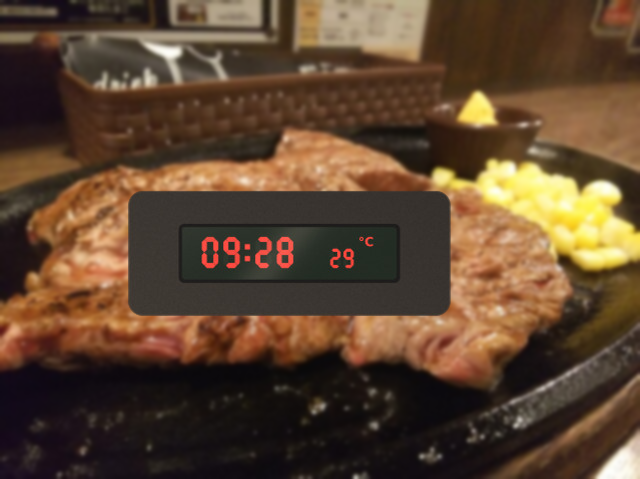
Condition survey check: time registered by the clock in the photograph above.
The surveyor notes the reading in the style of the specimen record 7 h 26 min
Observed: 9 h 28 min
